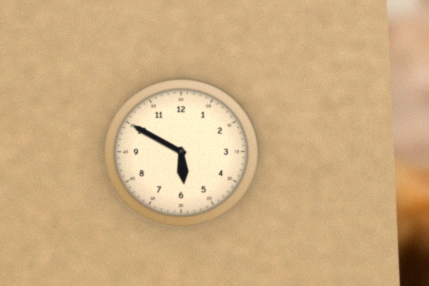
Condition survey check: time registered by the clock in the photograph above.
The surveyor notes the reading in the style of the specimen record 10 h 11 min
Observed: 5 h 50 min
